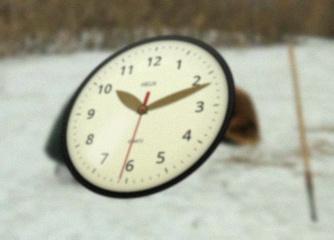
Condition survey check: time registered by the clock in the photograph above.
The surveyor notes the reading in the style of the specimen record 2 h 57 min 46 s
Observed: 10 h 11 min 31 s
